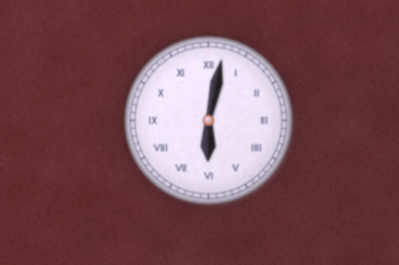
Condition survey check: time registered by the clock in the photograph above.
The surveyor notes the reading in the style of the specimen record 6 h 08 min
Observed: 6 h 02 min
